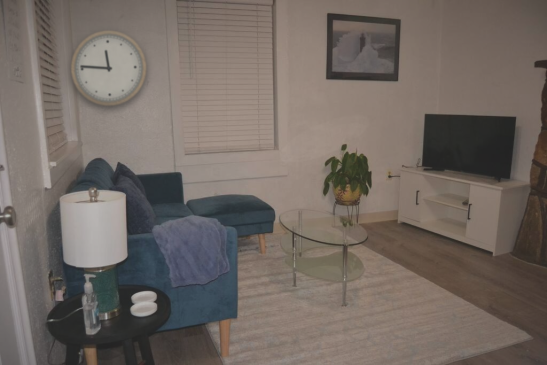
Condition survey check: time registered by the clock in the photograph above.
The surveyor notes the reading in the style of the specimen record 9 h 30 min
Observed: 11 h 46 min
